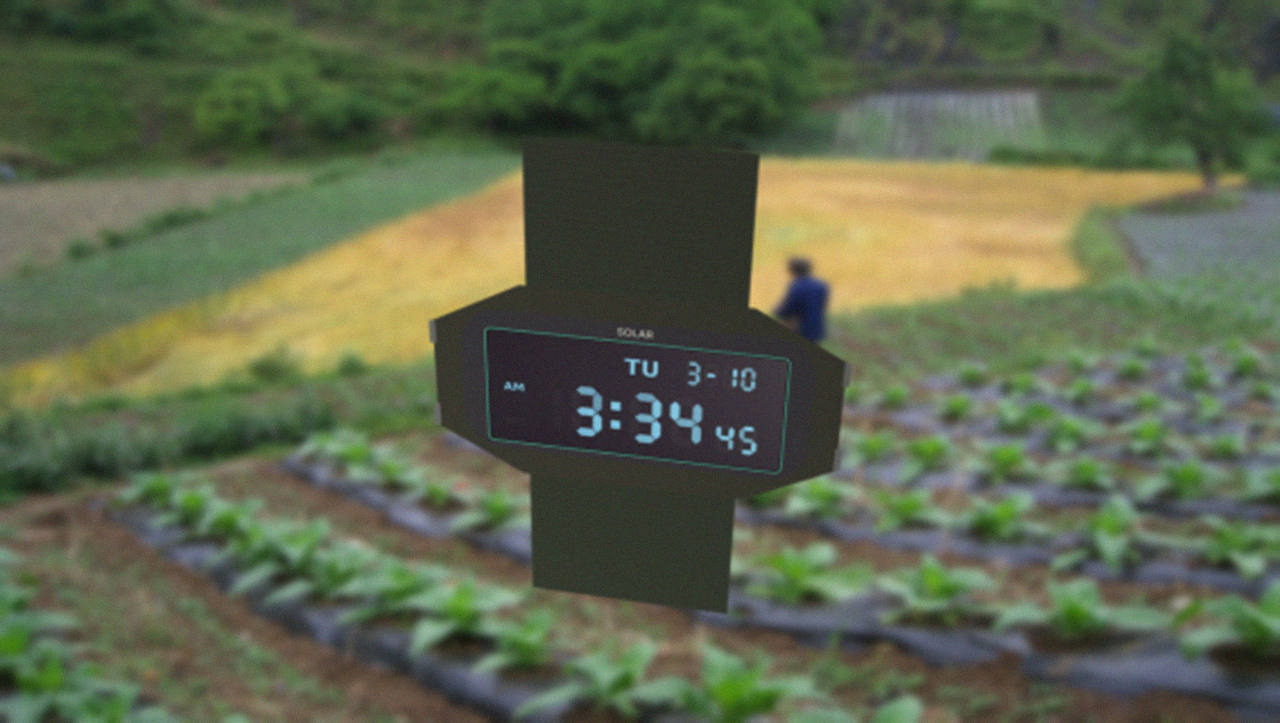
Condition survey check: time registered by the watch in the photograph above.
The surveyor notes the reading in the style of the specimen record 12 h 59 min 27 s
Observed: 3 h 34 min 45 s
